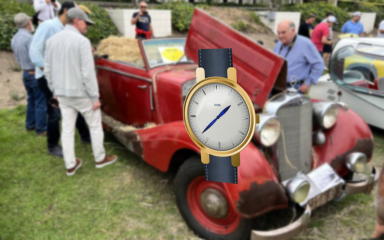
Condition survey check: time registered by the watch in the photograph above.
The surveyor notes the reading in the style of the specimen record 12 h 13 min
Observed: 1 h 38 min
